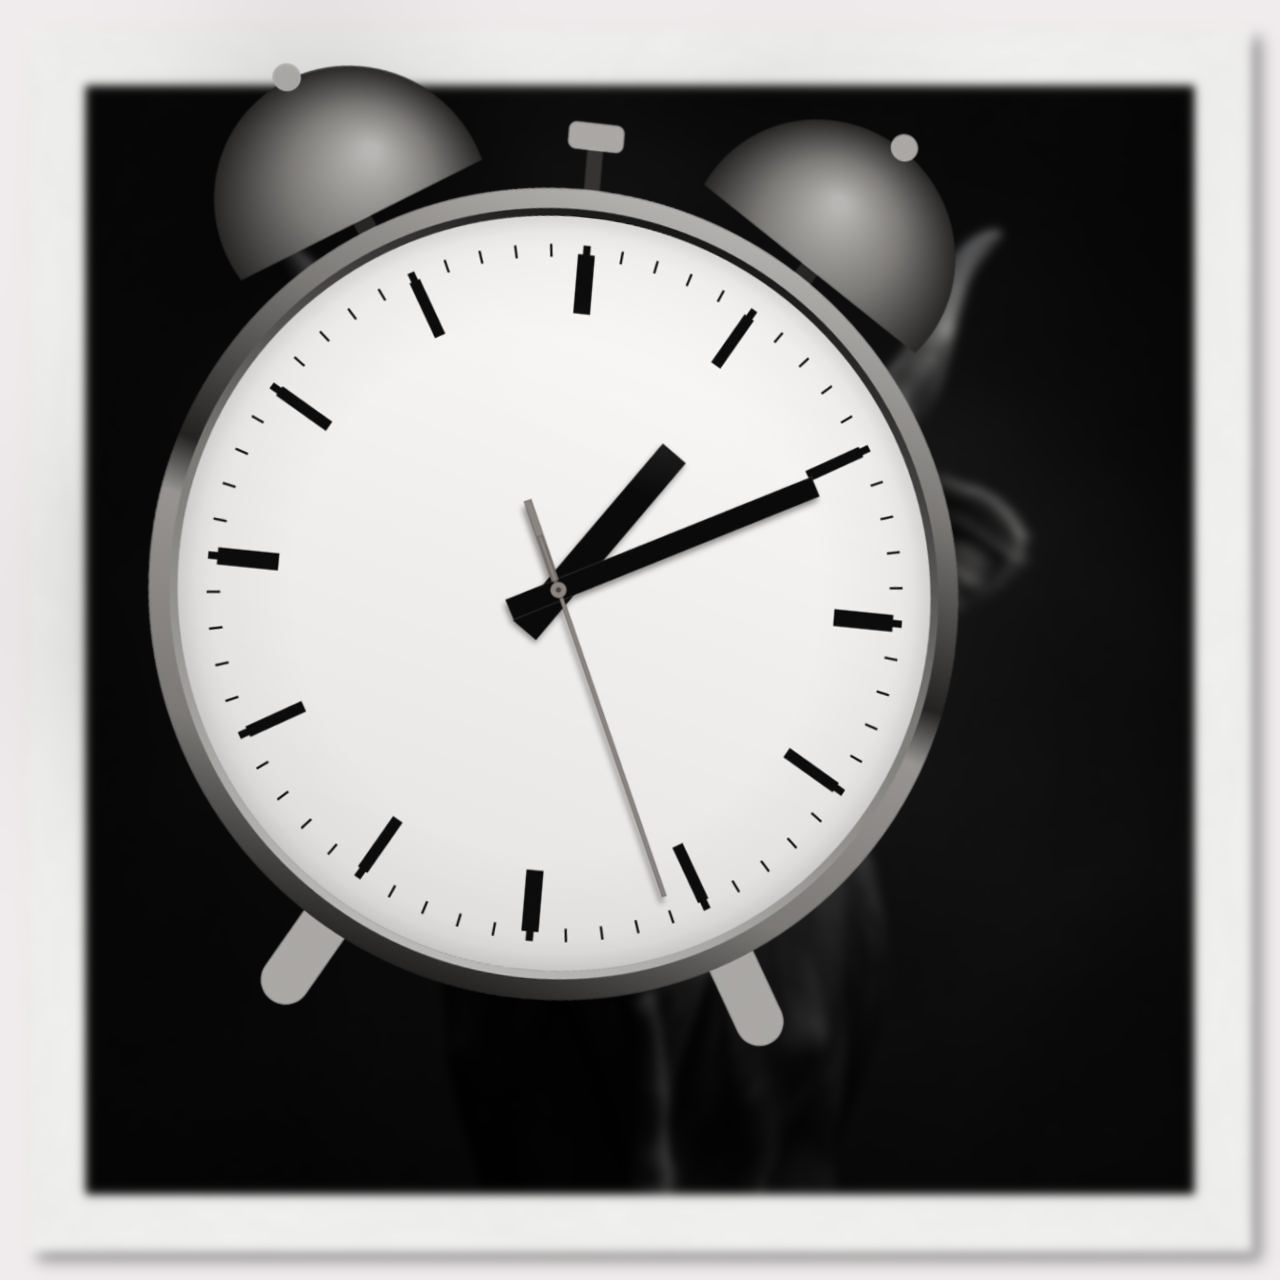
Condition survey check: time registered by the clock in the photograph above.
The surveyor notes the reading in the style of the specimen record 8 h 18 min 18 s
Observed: 1 h 10 min 26 s
